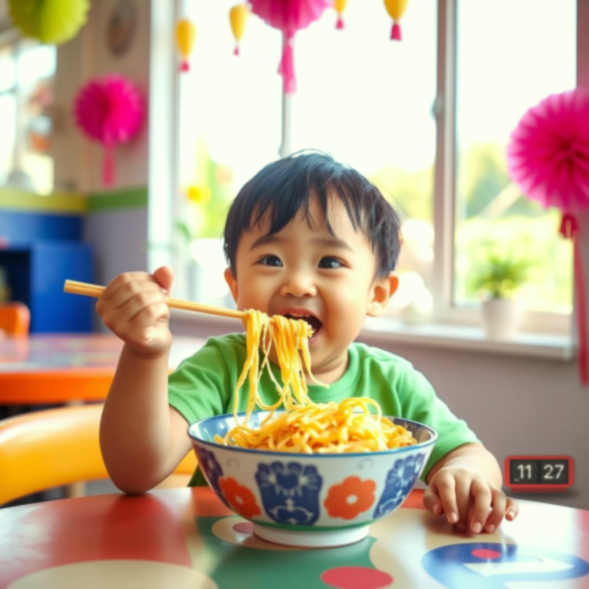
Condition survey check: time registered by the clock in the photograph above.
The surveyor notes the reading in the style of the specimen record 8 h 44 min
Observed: 11 h 27 min
